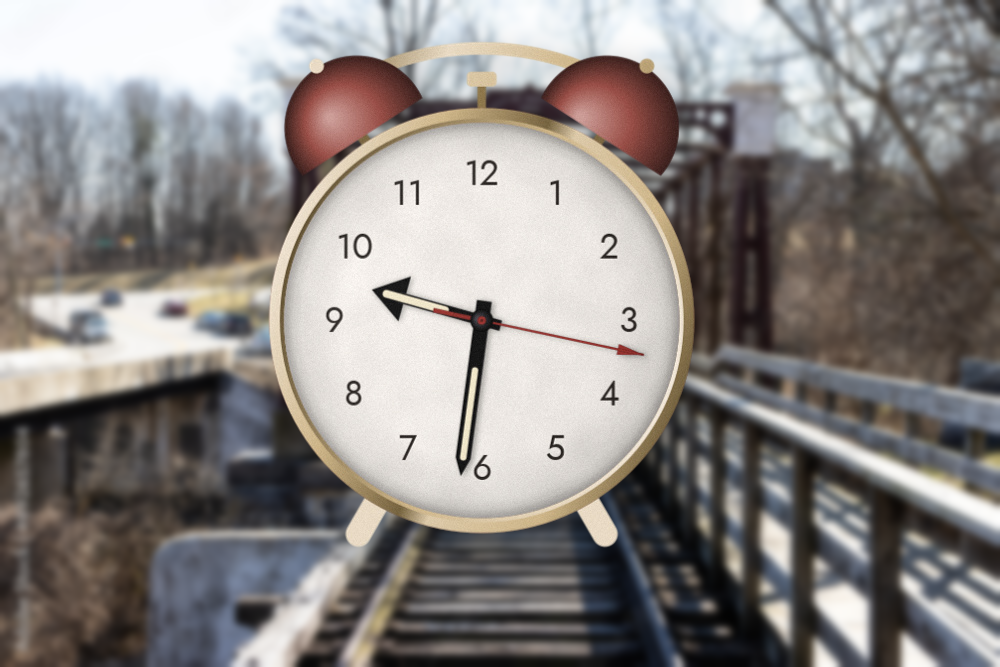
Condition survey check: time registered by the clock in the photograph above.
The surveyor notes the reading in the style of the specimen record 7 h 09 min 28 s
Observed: 9 h 31 min 17 s
